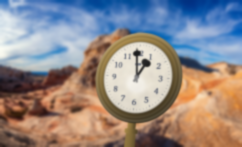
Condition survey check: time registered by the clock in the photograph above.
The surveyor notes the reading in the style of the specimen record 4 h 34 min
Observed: 12 h 59 min
